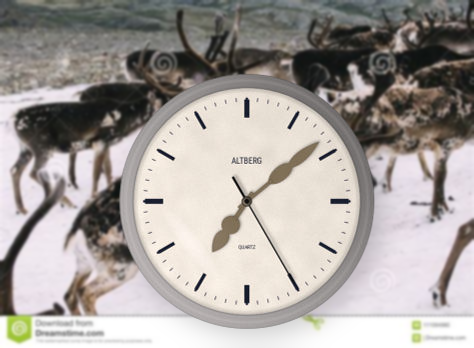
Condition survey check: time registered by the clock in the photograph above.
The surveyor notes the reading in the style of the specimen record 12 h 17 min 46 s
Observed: 7 h 08 min 25 s
